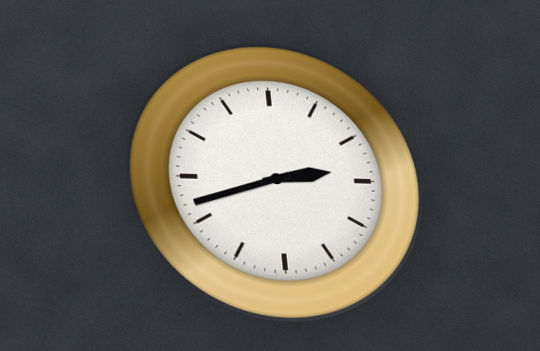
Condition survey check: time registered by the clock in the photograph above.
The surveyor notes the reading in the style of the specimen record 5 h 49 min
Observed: 2 h 42 min
